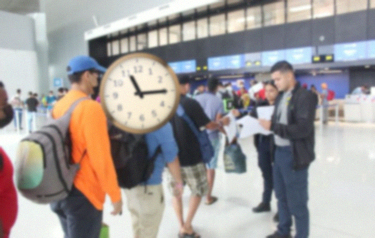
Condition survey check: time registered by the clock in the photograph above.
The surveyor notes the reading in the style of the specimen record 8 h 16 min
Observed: 11 h 15 min
